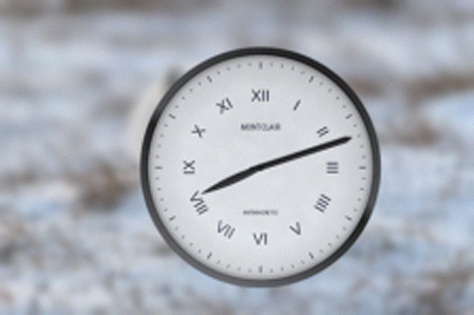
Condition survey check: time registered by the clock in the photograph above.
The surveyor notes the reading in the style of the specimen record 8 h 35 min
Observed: 8 h 12 min
